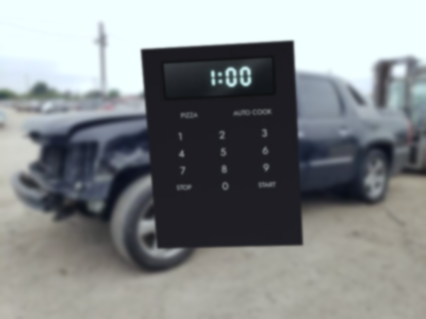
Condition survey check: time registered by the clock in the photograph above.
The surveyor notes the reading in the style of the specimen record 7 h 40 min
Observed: 1 h 00 min
